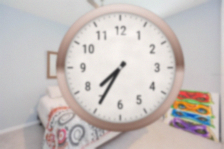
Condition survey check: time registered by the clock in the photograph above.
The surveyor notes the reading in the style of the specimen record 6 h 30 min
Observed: 7 h 35 min
